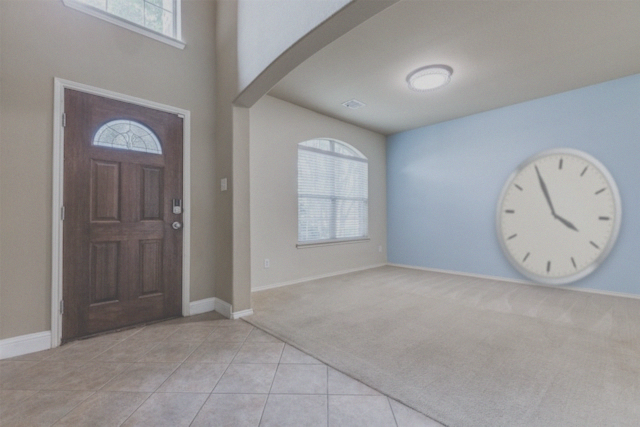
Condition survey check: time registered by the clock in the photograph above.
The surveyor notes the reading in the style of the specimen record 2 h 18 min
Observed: 3 h 55 min
